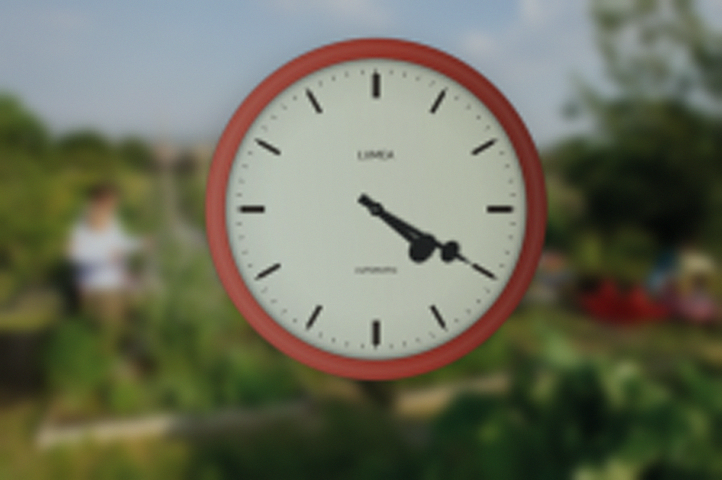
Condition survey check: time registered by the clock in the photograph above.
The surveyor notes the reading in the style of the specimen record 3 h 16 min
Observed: 4 h 20 min
